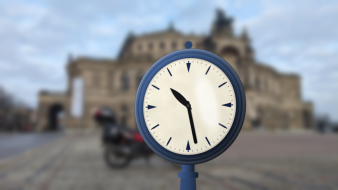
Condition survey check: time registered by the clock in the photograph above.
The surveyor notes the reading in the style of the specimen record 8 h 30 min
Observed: 10 h 28 min
